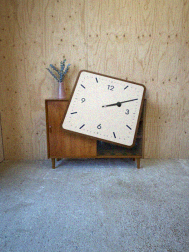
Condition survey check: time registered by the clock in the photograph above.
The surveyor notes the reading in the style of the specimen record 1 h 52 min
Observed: 2 h 10 min
